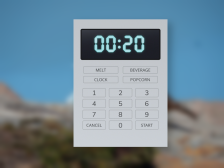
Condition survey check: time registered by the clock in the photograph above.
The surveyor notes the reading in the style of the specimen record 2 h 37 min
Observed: 0 h 20 min
